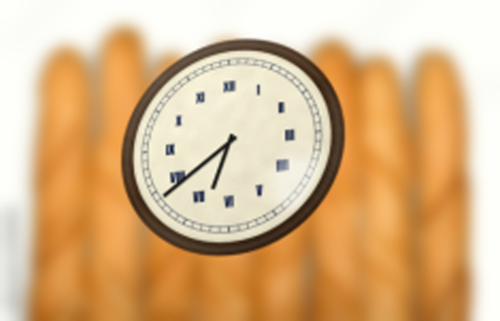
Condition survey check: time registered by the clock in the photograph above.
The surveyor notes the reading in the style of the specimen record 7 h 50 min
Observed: 6 h 39 min
